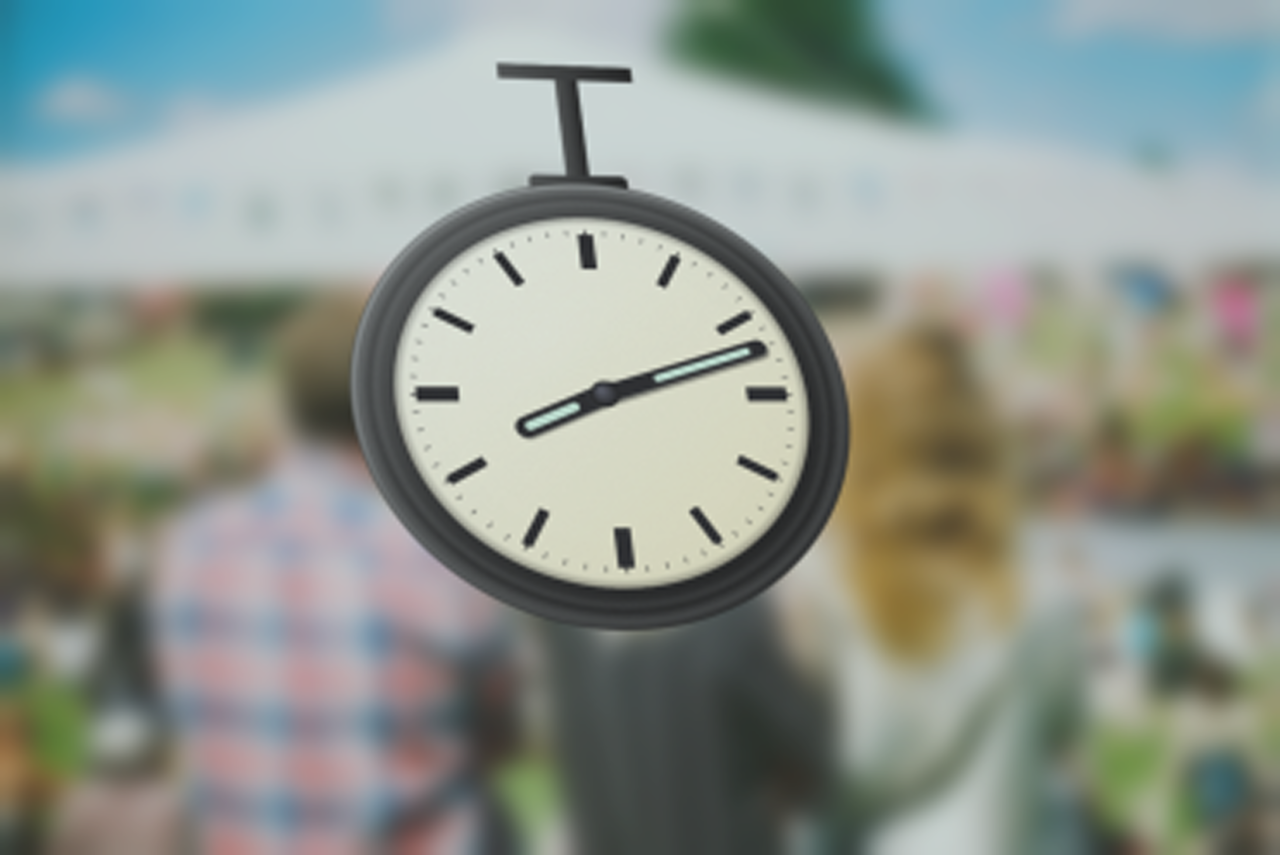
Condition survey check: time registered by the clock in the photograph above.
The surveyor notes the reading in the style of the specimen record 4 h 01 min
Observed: 8 h 12 min
